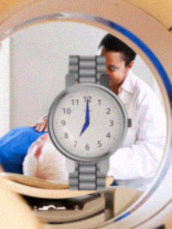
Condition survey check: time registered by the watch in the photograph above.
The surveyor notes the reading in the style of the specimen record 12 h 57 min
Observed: 7 h 00 min
